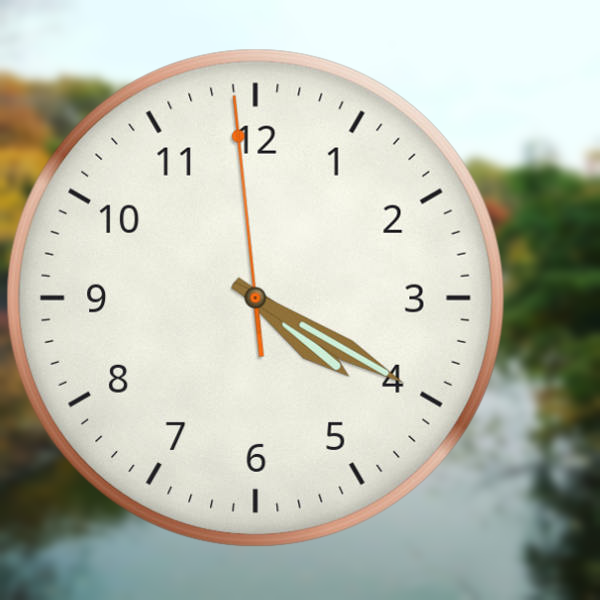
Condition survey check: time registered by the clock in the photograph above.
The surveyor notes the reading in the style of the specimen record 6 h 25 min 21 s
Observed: 4 h 19 min 59 s
